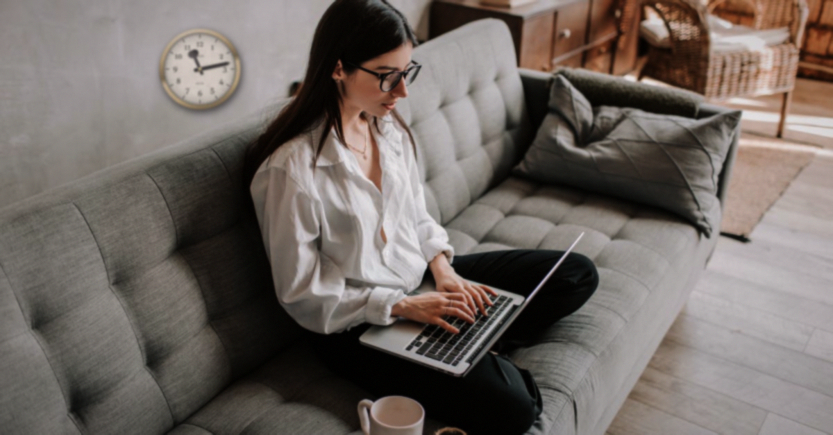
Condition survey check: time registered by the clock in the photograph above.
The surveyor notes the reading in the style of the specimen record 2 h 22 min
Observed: 11 h 13 min
